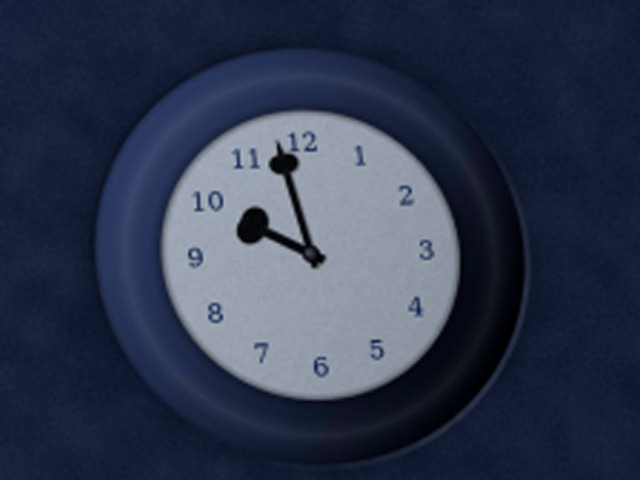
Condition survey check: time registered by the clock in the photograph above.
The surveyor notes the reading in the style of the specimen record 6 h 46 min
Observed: 9 h 58 min
